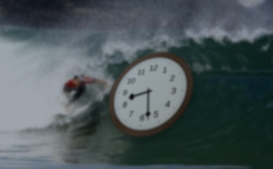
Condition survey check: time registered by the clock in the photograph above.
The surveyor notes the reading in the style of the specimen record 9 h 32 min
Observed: 8 h 28 min
